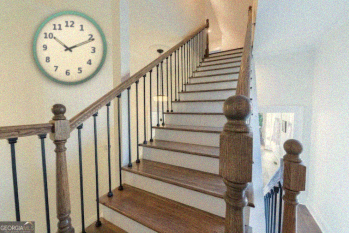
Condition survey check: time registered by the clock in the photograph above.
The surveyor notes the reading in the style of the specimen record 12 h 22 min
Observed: 10 h 11 min
